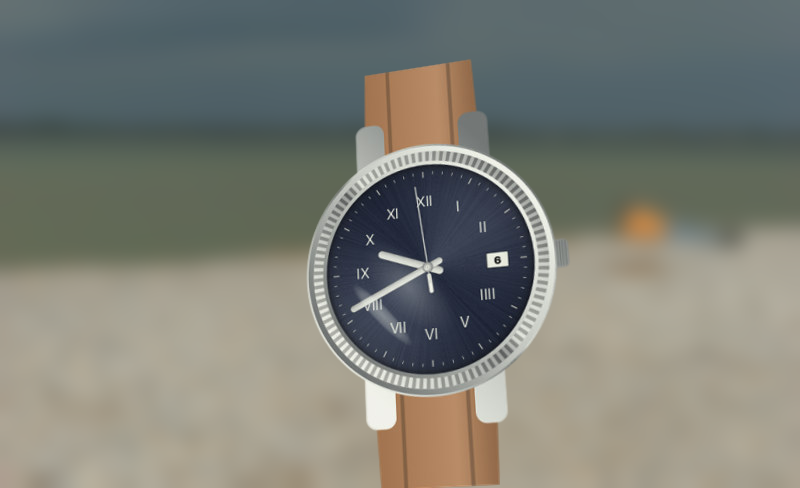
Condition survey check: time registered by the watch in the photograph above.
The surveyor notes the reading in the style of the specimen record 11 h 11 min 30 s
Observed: 9 h 40 min 59 s
